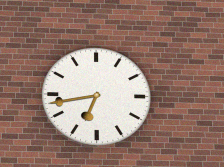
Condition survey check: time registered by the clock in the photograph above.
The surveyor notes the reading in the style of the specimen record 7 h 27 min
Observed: 6 h 43 min
